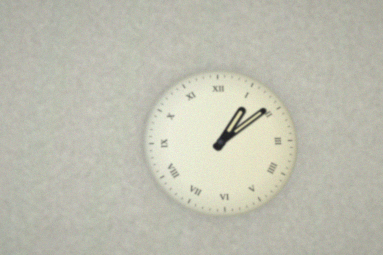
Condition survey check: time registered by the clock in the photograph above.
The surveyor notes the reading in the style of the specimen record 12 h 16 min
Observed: 1 h 09 min
